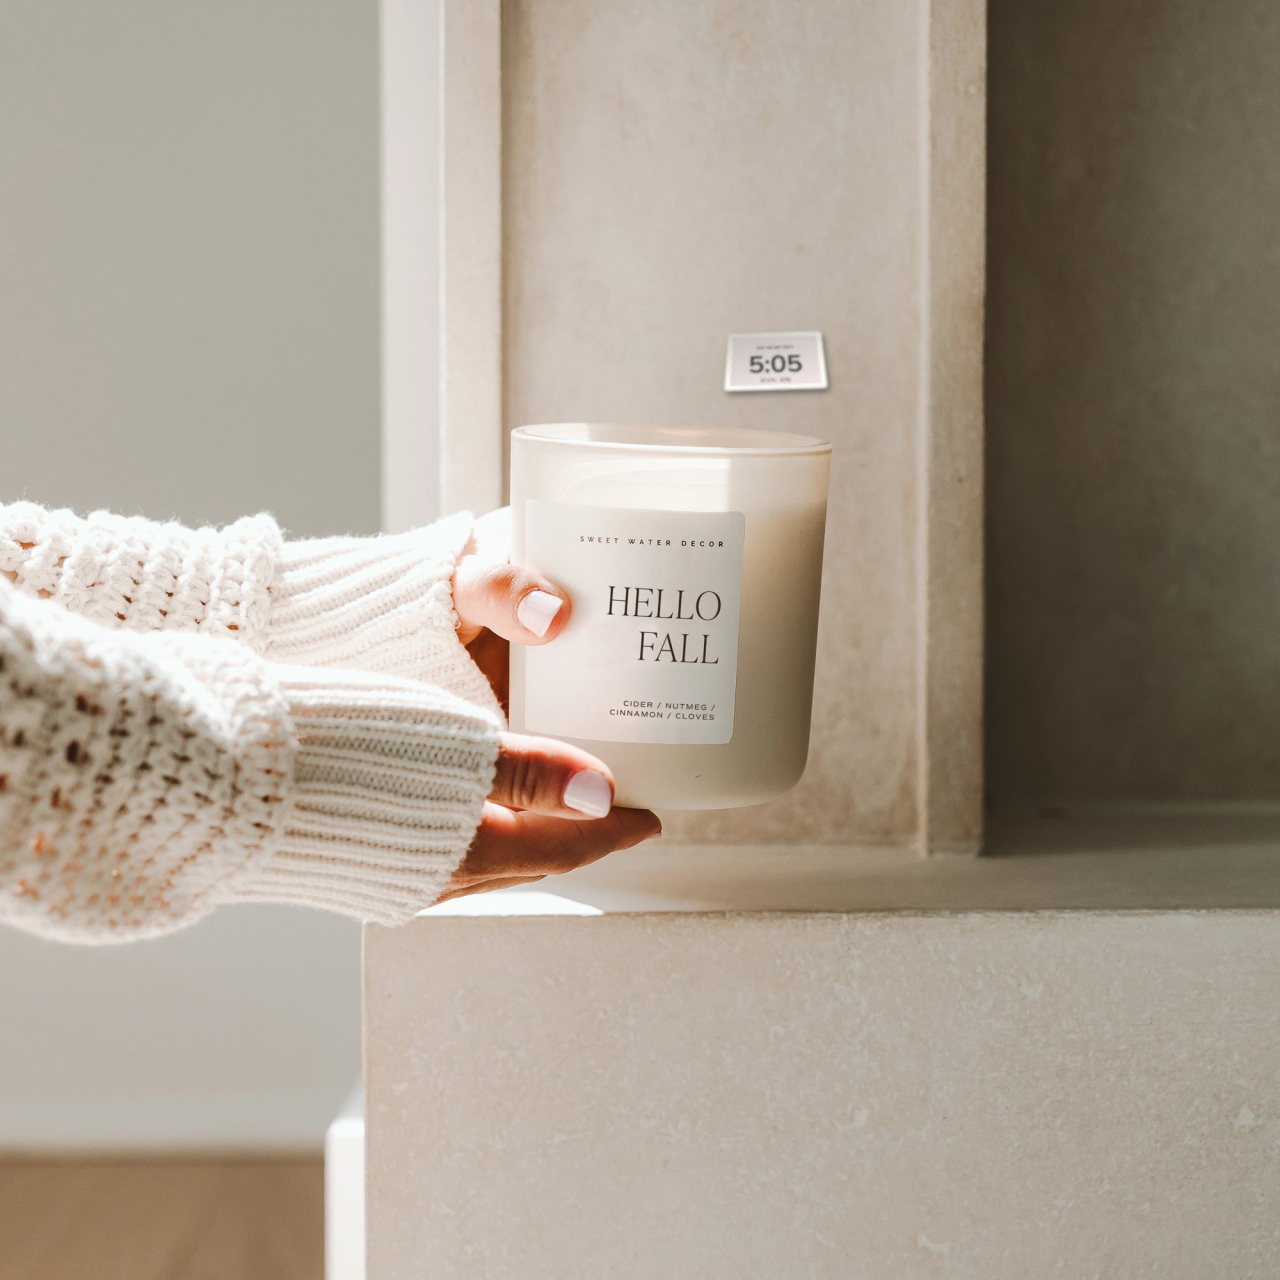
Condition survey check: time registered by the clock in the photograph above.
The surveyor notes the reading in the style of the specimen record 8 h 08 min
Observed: 5 h 05 min
